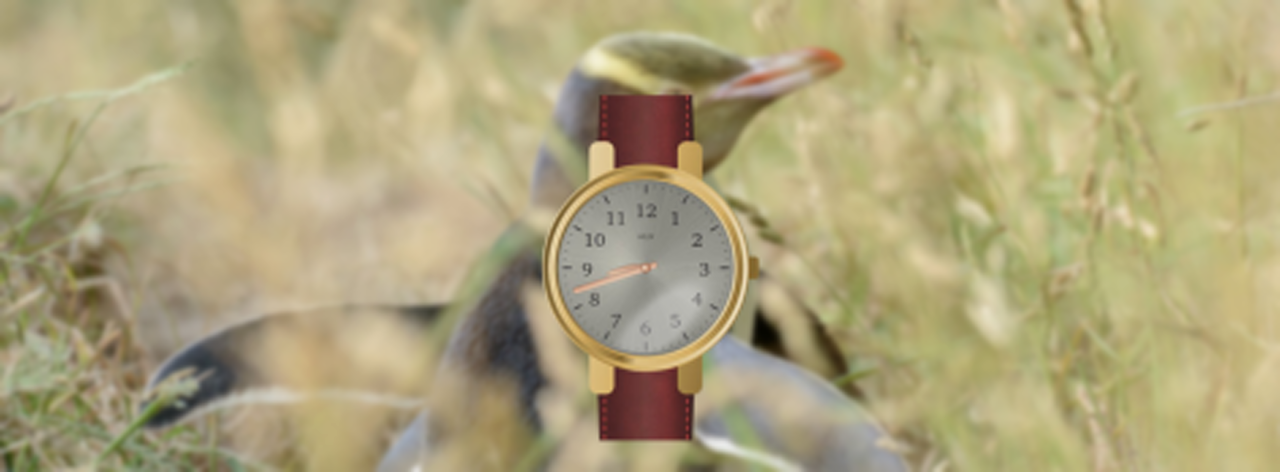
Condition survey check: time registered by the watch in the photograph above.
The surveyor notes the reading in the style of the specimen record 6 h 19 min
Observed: 8 h 42 min
